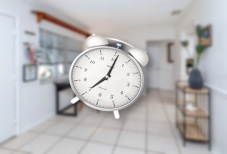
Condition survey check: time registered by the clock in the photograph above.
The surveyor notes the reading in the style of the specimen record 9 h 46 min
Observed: 7 h 01 min
